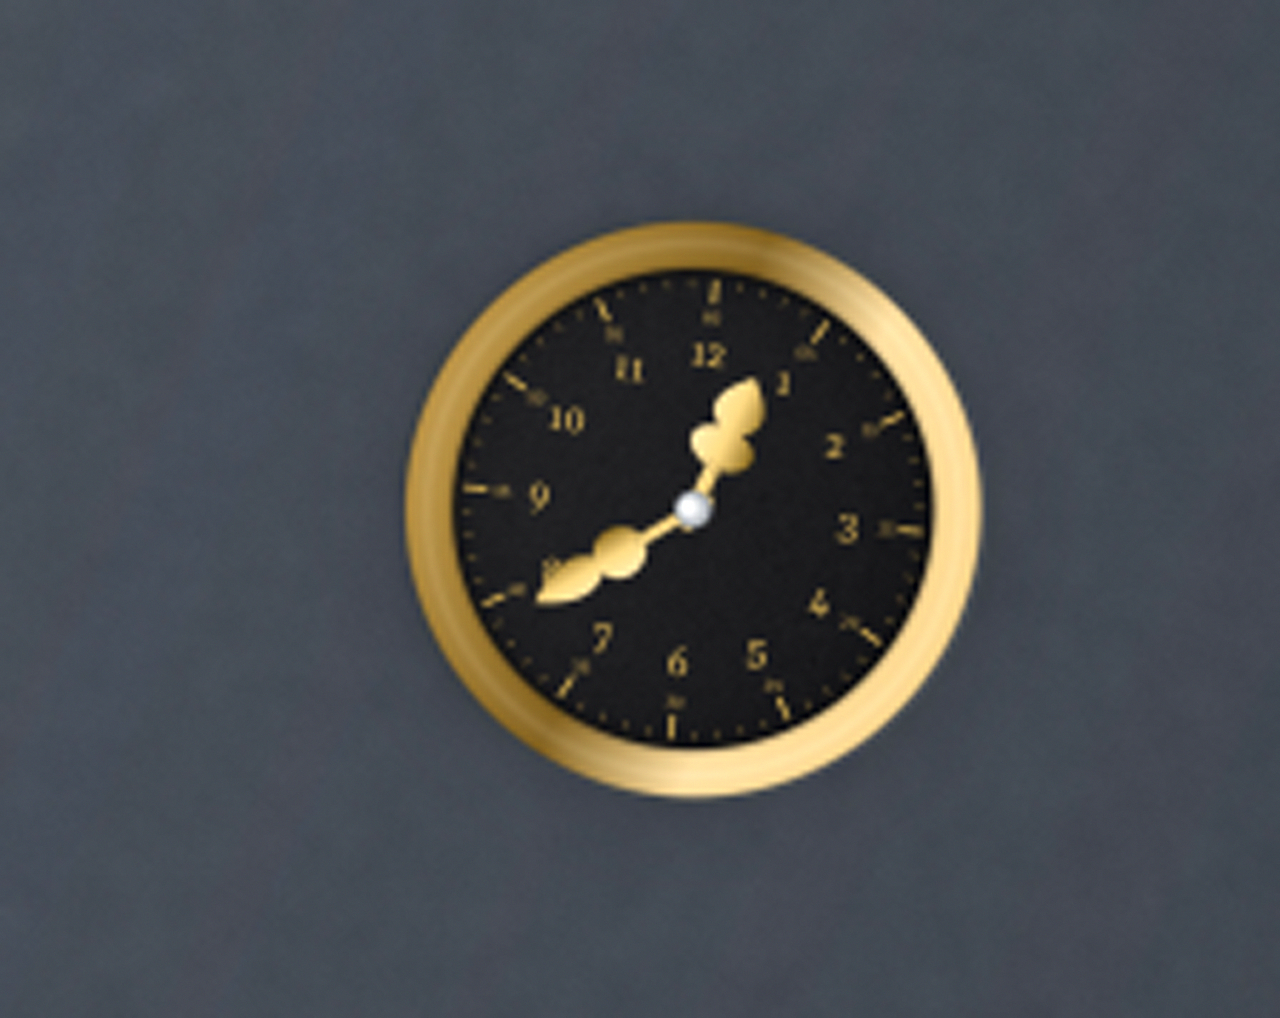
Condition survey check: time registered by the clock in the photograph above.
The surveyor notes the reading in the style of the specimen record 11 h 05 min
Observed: 12 h 39 min
